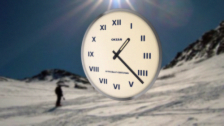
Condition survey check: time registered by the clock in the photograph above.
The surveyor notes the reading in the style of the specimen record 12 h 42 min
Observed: 1 h 22 min
